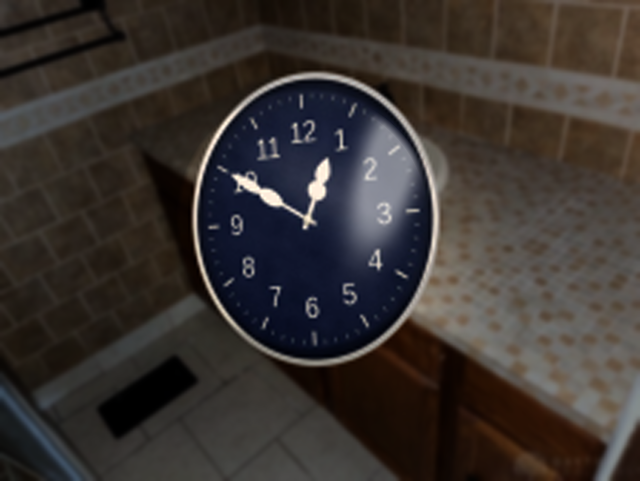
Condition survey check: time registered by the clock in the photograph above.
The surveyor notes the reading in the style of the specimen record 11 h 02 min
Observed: 12 h 50 min
